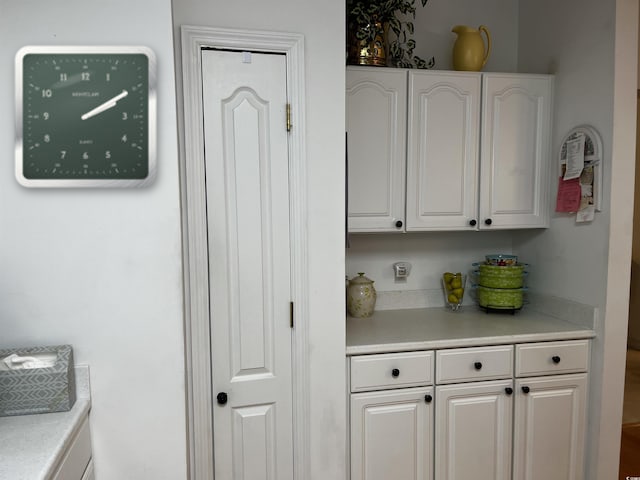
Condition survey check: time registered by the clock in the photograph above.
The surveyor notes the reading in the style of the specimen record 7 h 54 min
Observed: 2 h 10 min
